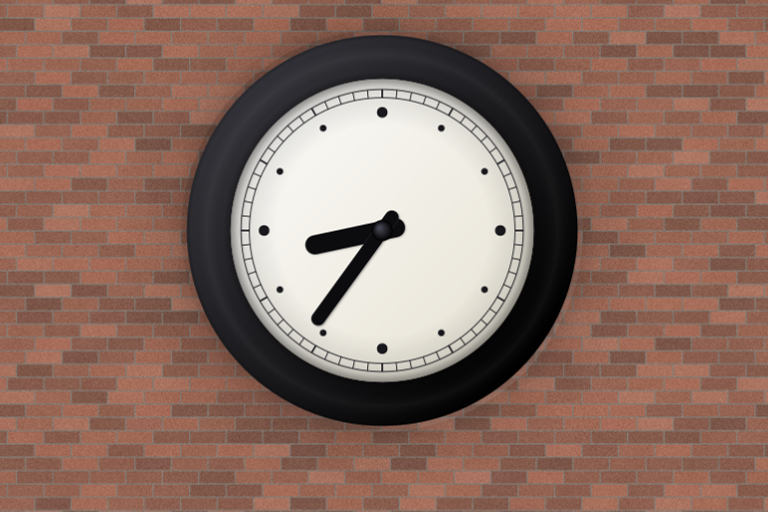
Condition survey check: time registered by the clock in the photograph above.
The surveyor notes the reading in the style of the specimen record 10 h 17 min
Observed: 8 h 36 min
